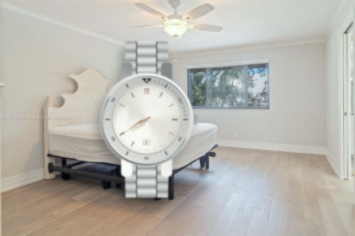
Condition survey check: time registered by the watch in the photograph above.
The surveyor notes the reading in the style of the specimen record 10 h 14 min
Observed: 7 h 40 min
